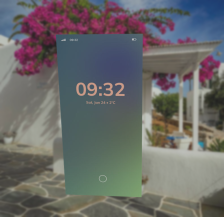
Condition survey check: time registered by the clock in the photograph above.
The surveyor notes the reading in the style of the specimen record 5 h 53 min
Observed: 9 h 32 min
